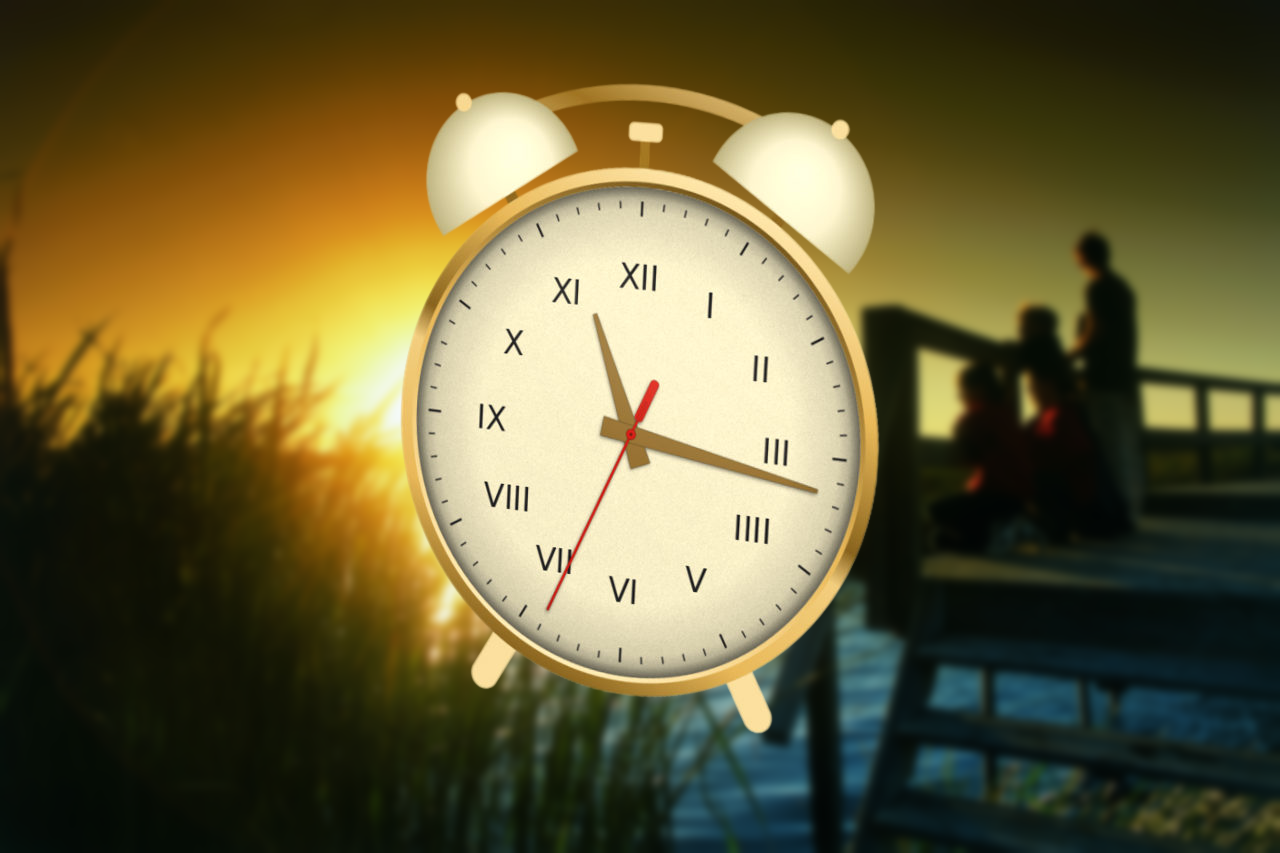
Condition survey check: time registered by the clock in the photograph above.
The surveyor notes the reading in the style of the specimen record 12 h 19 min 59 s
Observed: 11 h 16 min 34 s
